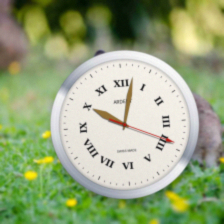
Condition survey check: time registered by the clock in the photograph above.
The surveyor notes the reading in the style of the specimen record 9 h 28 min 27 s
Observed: 10 h 02 min 19 s
